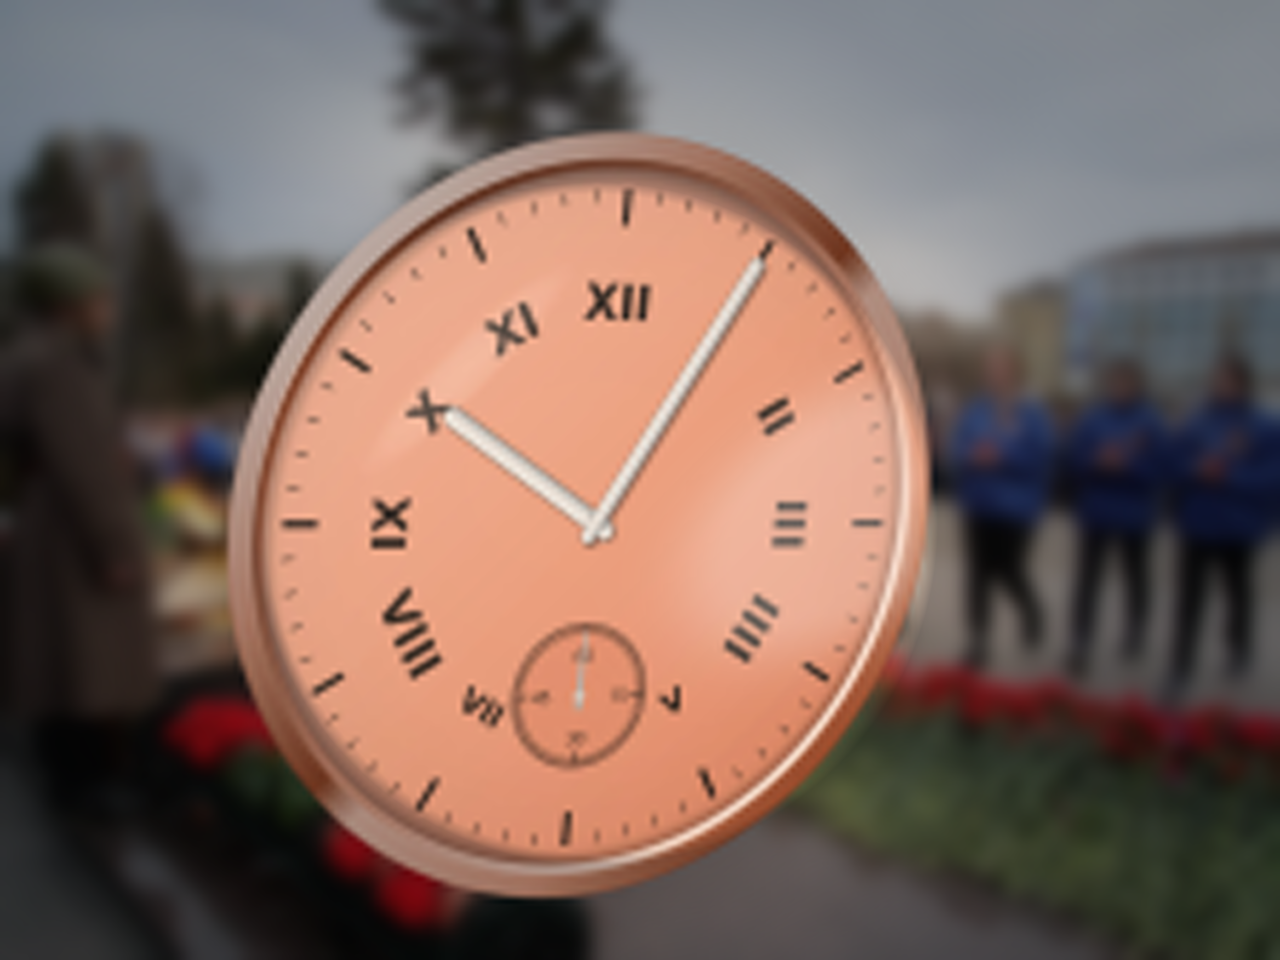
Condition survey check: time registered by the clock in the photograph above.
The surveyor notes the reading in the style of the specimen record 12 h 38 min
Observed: 10 h 05 min
